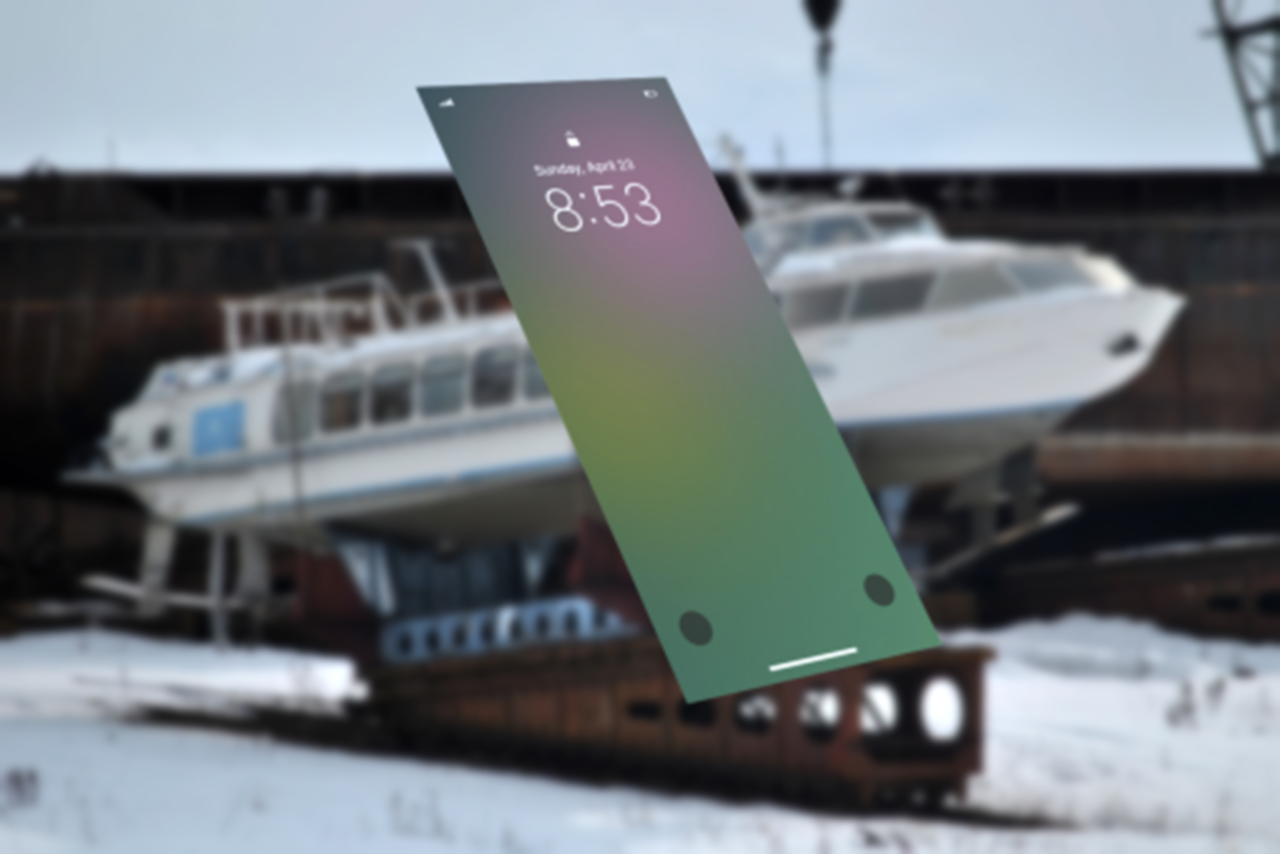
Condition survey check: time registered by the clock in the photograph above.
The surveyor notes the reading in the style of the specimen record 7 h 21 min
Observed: 8 h 53 min
